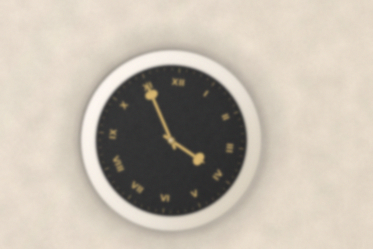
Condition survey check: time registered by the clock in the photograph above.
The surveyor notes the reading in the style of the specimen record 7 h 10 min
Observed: 3 h 55 min
